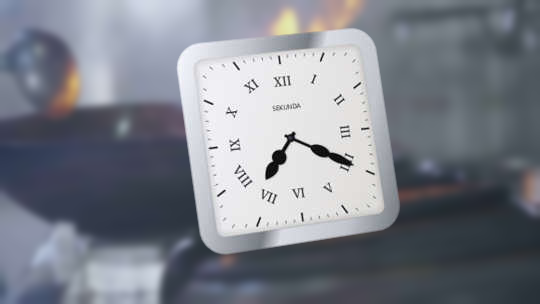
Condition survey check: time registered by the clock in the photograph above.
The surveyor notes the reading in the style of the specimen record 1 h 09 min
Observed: 7 h 20 min
